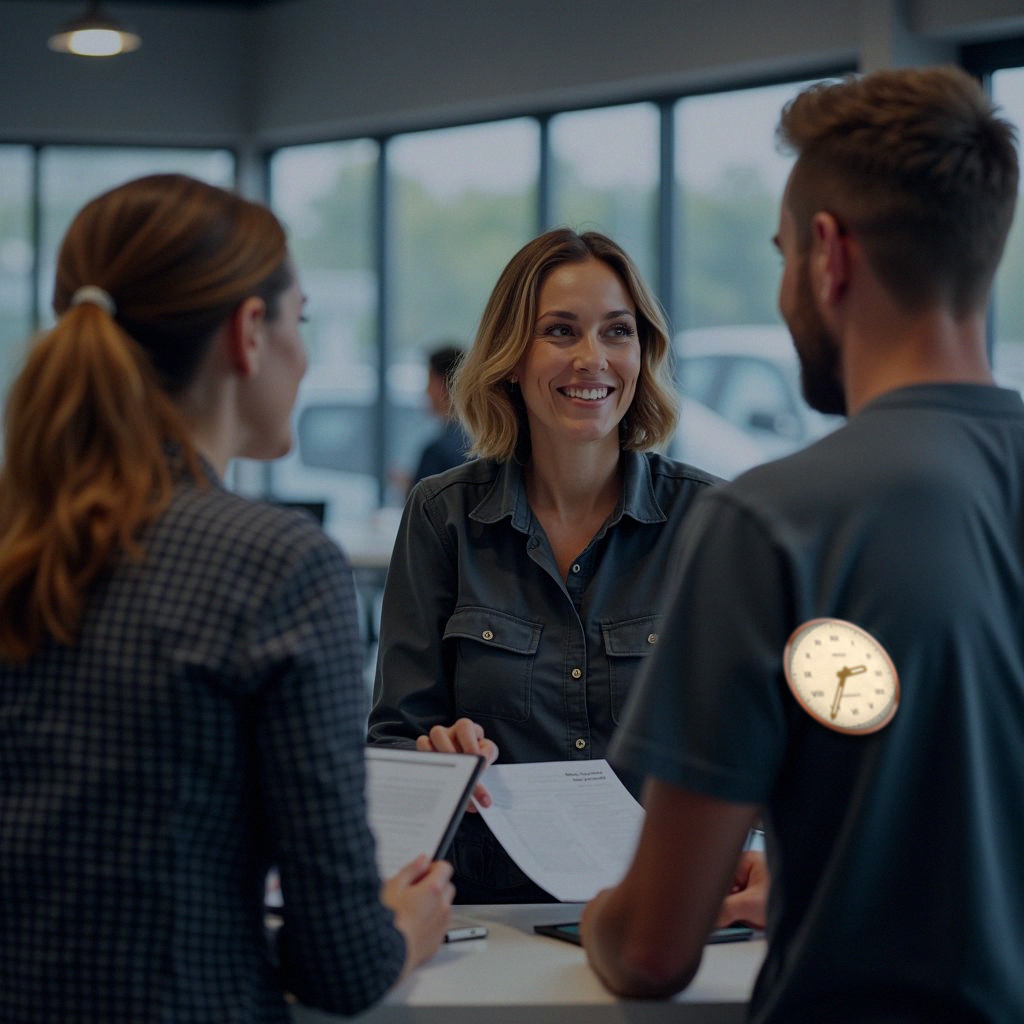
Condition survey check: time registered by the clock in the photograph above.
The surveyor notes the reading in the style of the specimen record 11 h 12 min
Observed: 2 h 35 min
